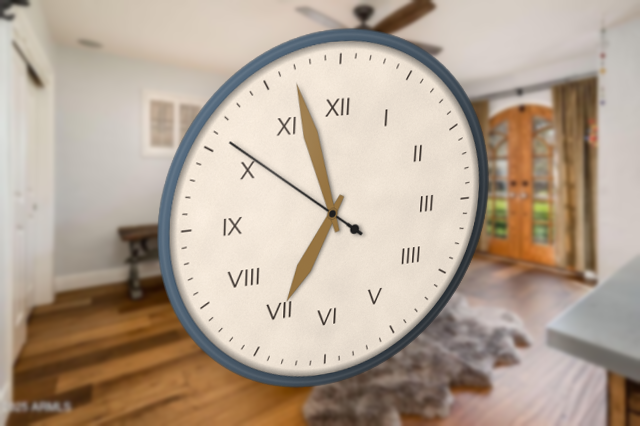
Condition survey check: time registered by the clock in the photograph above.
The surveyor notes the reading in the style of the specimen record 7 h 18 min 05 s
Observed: 6 h 56 min 51 s
